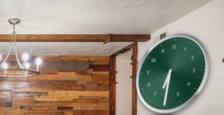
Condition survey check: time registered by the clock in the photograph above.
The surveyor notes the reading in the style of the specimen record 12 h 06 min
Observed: 6 h 30 min
